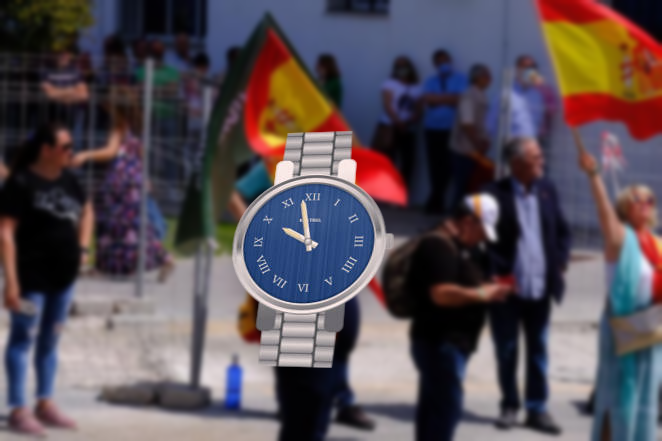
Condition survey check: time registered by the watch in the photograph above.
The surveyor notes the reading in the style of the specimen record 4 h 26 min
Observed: 9 h 58 min
